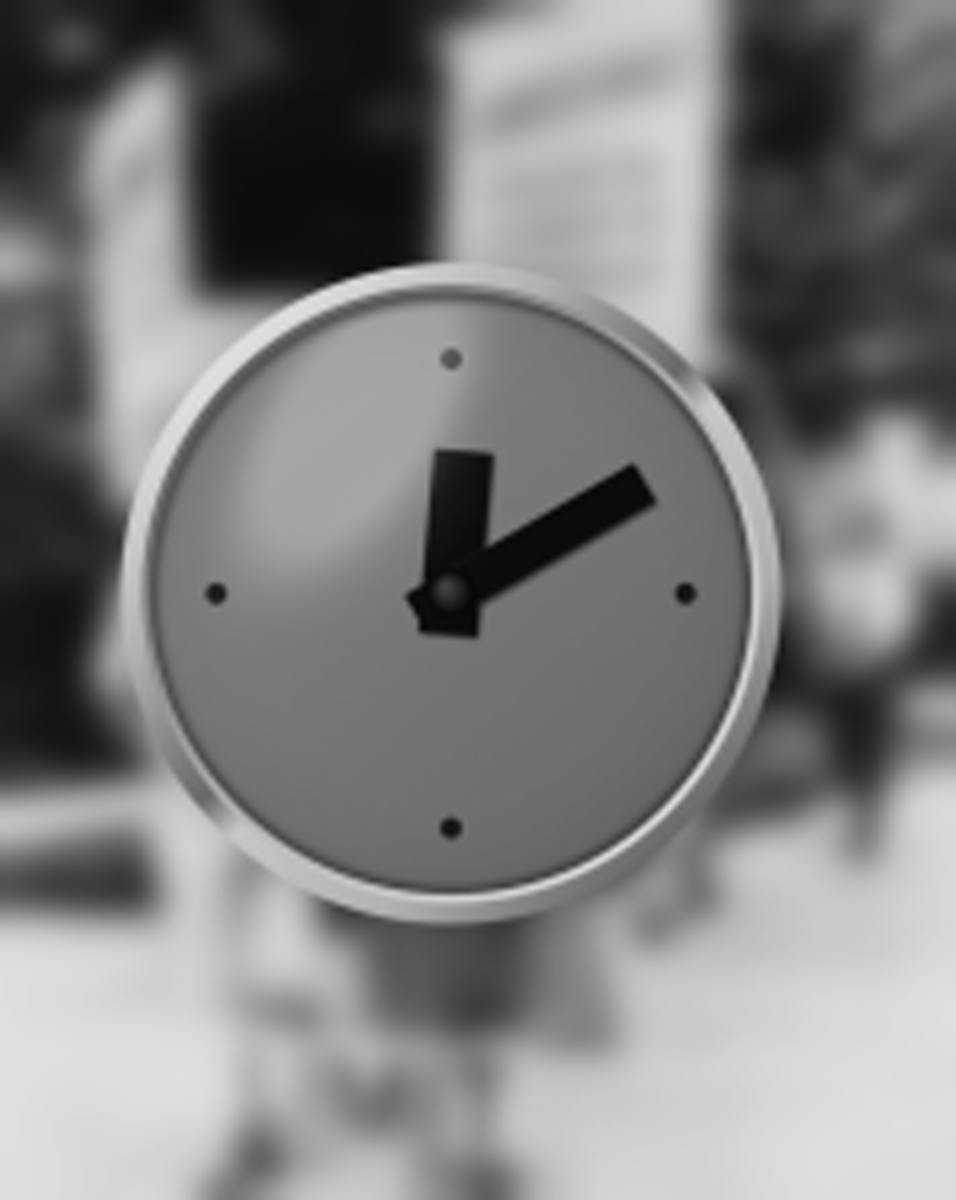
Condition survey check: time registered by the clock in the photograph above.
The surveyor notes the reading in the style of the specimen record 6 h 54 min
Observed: 12 h 10 min
